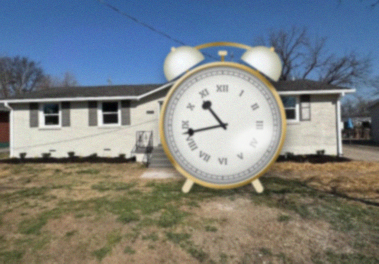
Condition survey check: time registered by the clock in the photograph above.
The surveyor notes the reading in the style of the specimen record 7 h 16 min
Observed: 10 h 43 min
